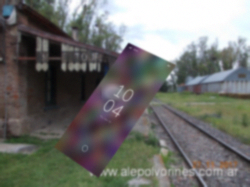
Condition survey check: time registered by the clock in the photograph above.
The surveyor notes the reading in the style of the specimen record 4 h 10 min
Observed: 10 h 04 min
